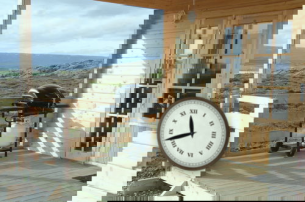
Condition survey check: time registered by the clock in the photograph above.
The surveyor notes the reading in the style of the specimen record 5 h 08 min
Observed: 11 h 42 min
